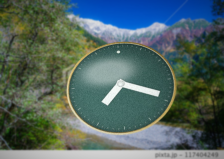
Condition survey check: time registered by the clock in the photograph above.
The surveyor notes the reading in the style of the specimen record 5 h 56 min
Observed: 7 h 19 min
